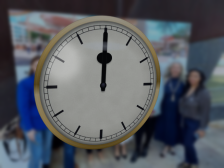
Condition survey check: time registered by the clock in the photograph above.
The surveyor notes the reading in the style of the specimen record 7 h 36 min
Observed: 12 h 00 min
